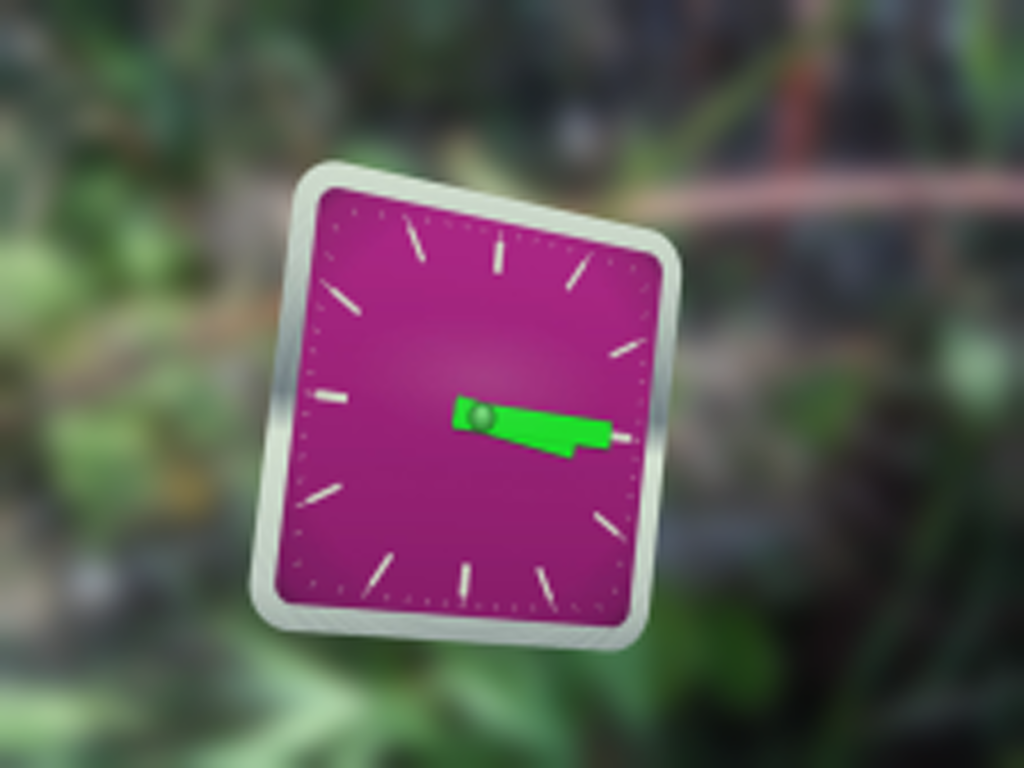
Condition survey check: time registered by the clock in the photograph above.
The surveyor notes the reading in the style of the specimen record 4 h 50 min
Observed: 3 h 15 min
